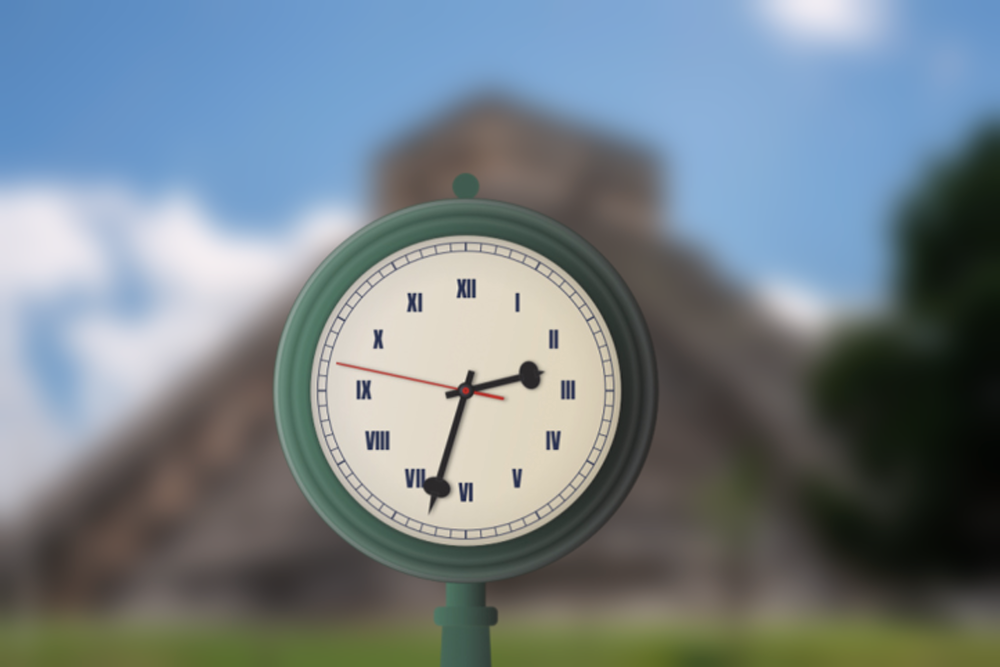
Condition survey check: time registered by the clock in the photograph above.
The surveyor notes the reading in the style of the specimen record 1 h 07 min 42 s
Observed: 2 h 32 min 47 s
